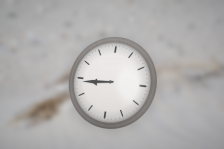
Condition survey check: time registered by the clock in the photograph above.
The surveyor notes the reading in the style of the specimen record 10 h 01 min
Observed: 8 h 44 min
